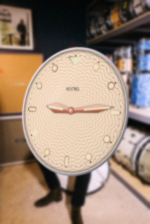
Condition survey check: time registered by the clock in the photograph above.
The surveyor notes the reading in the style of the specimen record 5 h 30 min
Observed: 9 h 14 min
